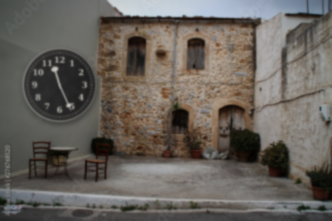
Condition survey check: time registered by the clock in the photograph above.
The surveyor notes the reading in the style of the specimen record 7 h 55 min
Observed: 11 h 26 min
